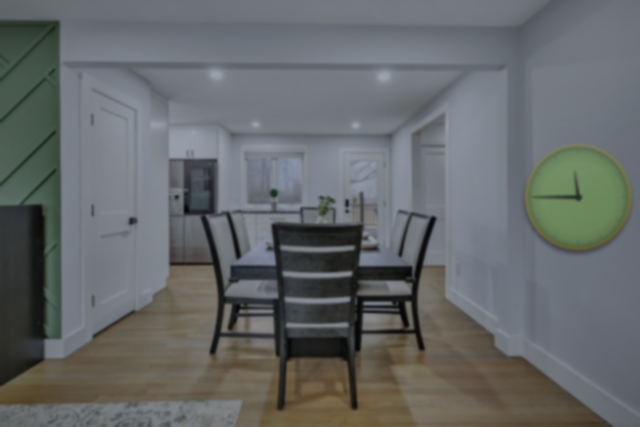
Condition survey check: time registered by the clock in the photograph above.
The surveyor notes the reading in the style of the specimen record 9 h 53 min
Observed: 11 h 45 min
